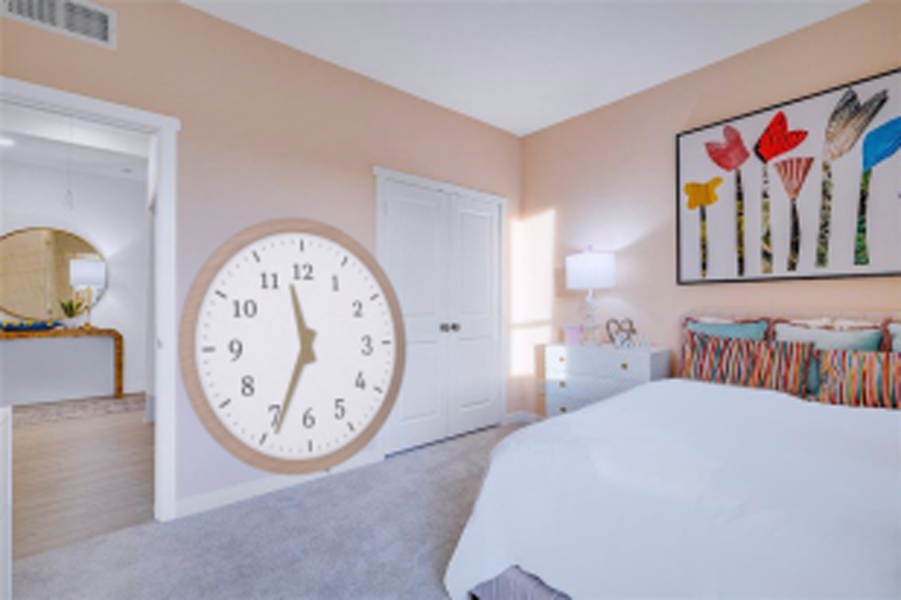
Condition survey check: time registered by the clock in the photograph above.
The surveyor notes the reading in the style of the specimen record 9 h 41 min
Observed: 11 h 34 min
